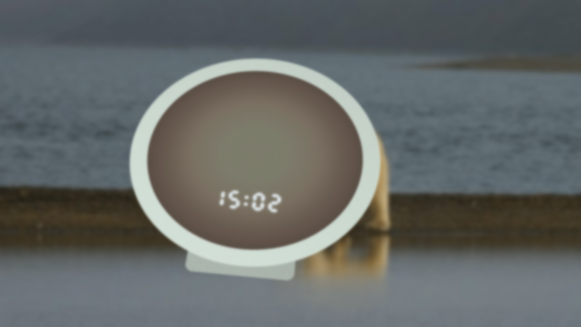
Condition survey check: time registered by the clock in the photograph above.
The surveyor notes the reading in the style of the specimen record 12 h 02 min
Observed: 15 h 02 min
